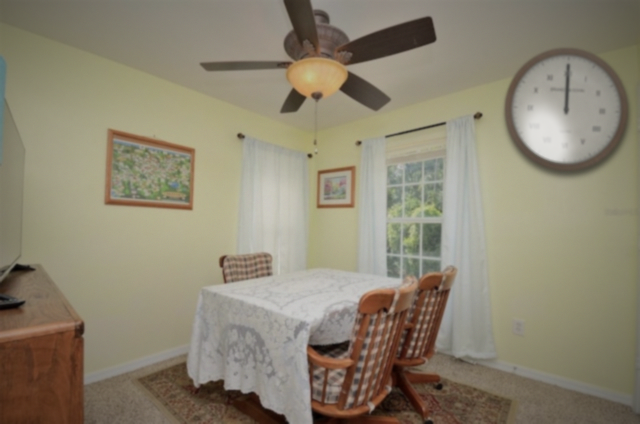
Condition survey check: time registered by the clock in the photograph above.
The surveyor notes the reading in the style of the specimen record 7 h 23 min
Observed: 12 h 00 min
